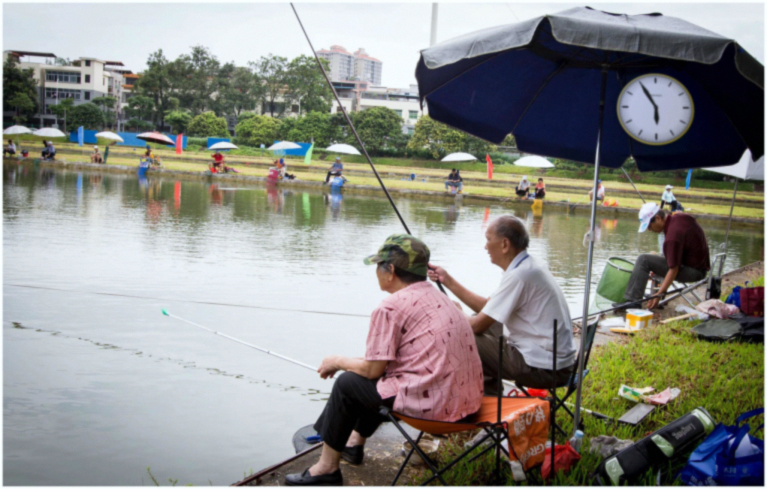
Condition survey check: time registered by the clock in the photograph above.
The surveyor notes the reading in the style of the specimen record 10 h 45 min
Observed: 5 h 55 min
